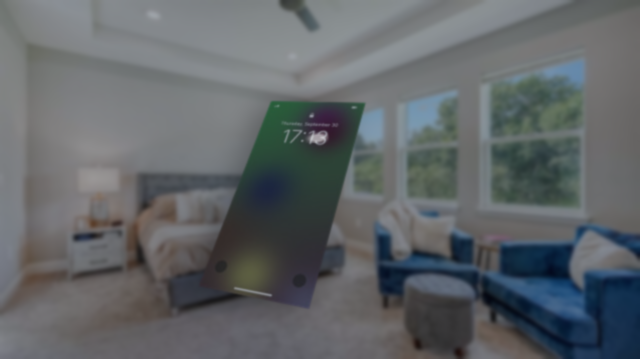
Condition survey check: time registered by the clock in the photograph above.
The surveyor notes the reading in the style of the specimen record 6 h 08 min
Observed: 17 h 13 min
